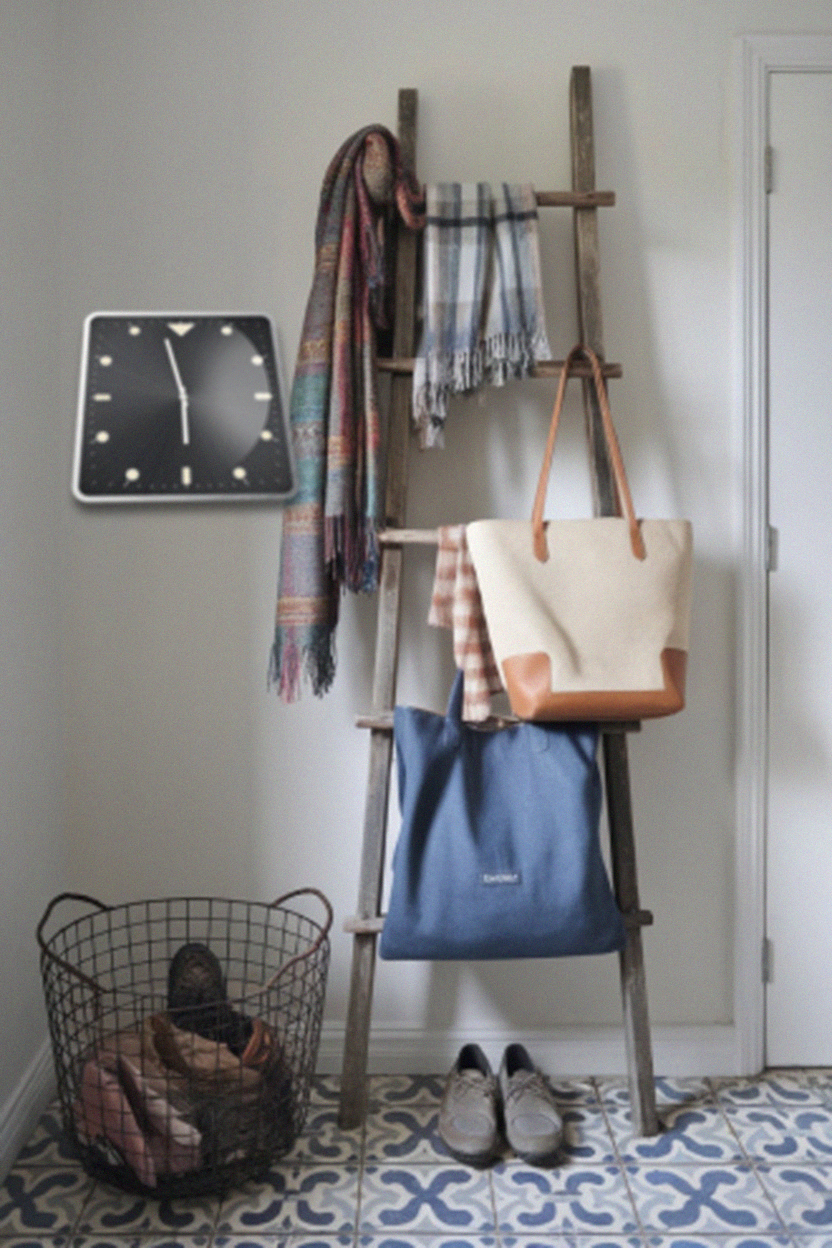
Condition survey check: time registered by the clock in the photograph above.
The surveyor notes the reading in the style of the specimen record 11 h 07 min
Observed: 5 h 58 min
